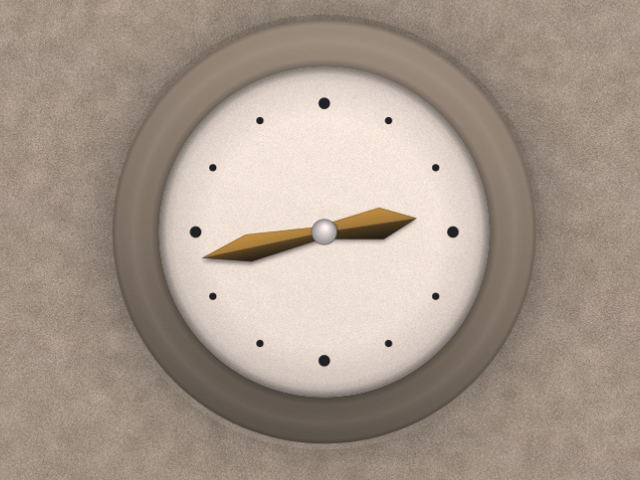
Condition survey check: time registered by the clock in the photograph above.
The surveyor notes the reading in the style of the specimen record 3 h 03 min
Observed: 2 h 43 min
